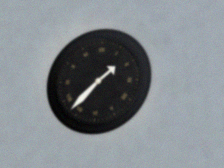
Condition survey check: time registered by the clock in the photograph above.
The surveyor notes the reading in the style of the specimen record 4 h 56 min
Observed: 1 h 37 min
